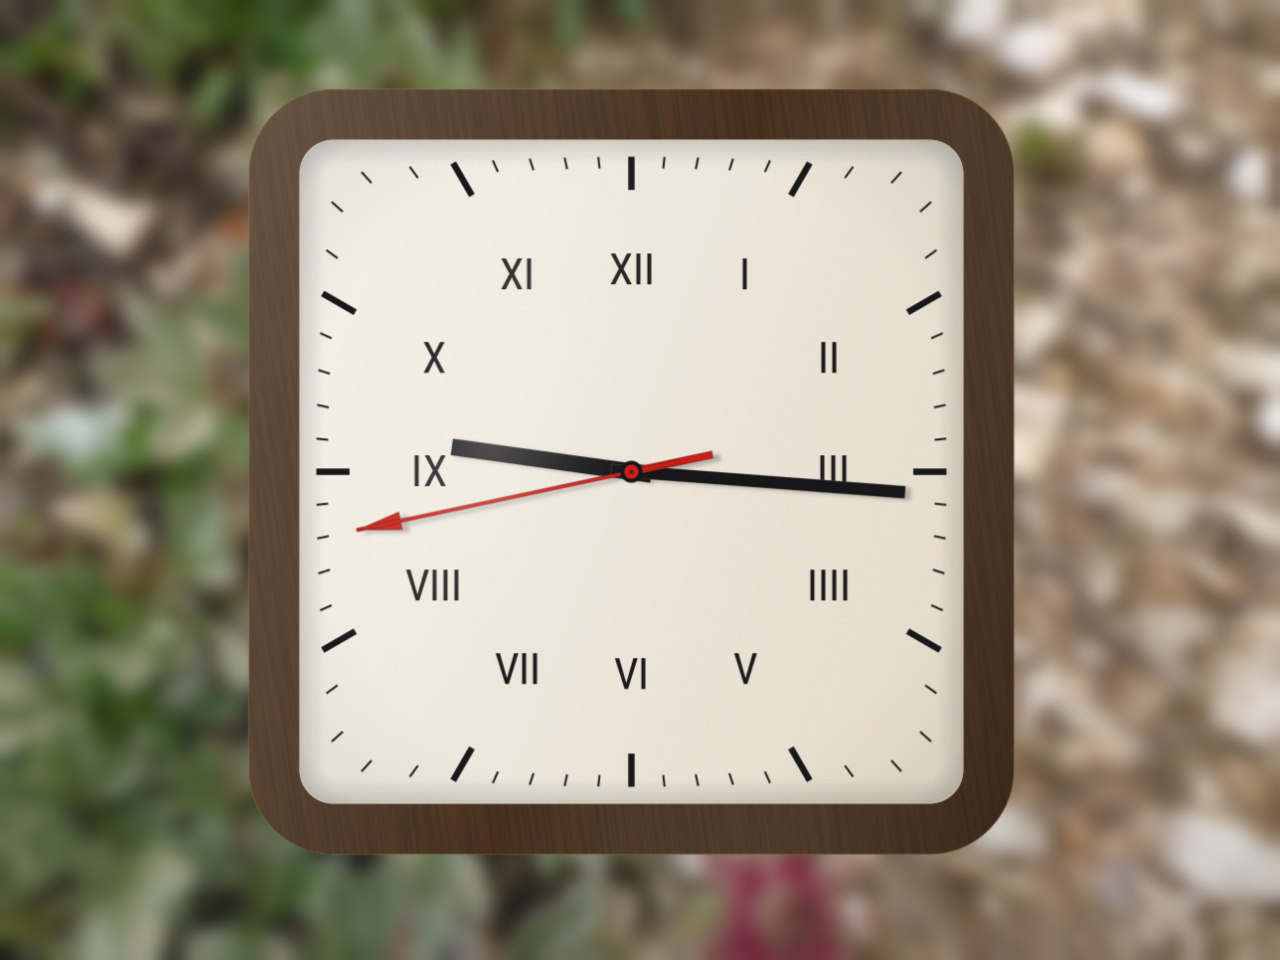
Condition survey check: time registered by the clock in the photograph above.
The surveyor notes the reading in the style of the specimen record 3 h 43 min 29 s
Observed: 9 h 15 min 43 s
